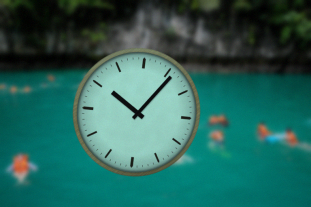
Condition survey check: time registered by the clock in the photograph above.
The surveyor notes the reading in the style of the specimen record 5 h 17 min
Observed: 10 h 06 min
